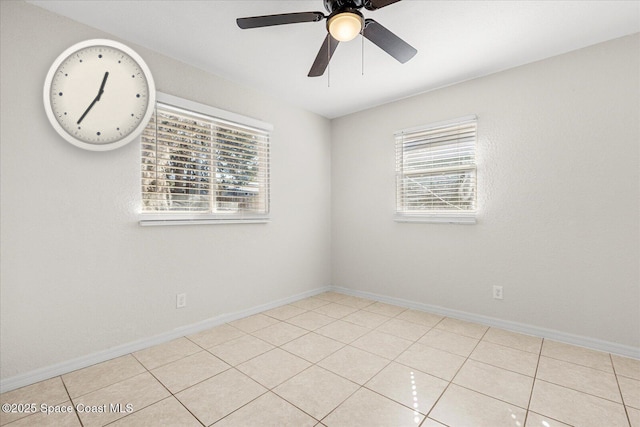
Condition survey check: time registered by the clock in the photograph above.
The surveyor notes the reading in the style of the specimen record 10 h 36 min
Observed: 12 h 36 min
